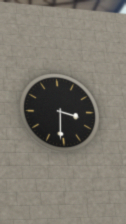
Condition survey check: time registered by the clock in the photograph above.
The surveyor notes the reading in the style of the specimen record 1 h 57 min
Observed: 3 h 31 min
